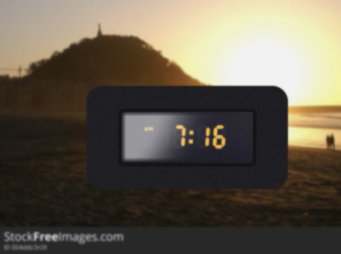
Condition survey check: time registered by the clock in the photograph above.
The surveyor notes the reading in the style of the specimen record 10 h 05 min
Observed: 7 h 16 min
